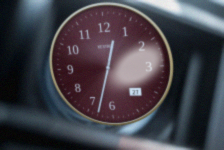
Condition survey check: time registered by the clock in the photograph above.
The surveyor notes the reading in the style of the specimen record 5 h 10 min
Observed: 12 h 33 min
